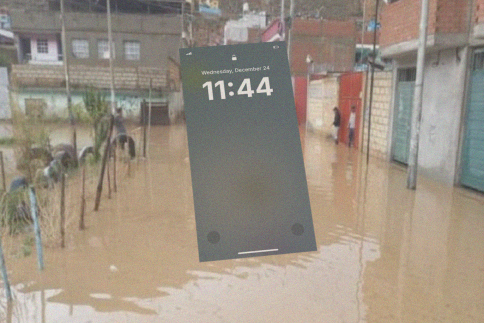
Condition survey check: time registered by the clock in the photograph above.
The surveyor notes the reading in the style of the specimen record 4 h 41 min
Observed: 11 h 44 min
